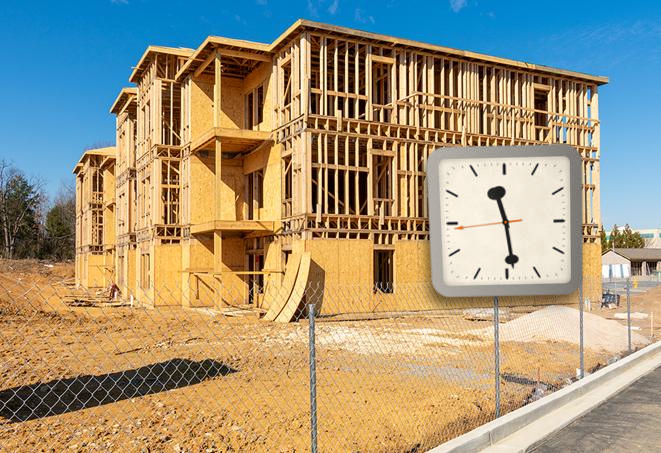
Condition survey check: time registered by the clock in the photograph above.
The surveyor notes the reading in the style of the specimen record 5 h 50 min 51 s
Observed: 11 h 28 min 44 s
